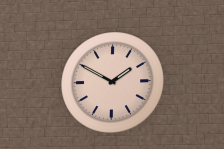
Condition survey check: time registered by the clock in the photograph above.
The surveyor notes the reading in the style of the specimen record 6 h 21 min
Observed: 1 h 50 min
